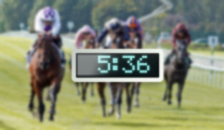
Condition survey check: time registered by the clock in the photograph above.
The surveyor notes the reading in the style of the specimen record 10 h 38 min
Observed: 5 h 36 min
